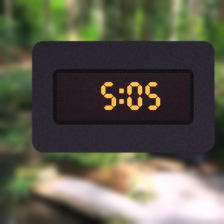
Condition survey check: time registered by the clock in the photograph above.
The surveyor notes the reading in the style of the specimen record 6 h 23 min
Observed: 5 h 05 min
